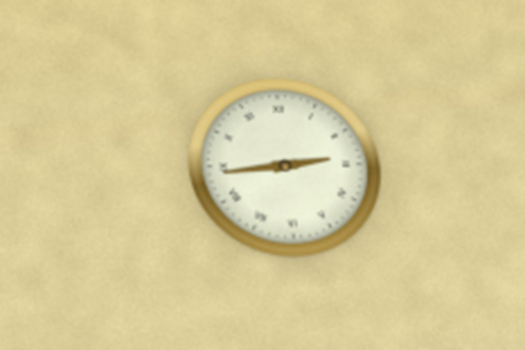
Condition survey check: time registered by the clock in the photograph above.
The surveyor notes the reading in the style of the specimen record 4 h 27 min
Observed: 2 h 44 min
